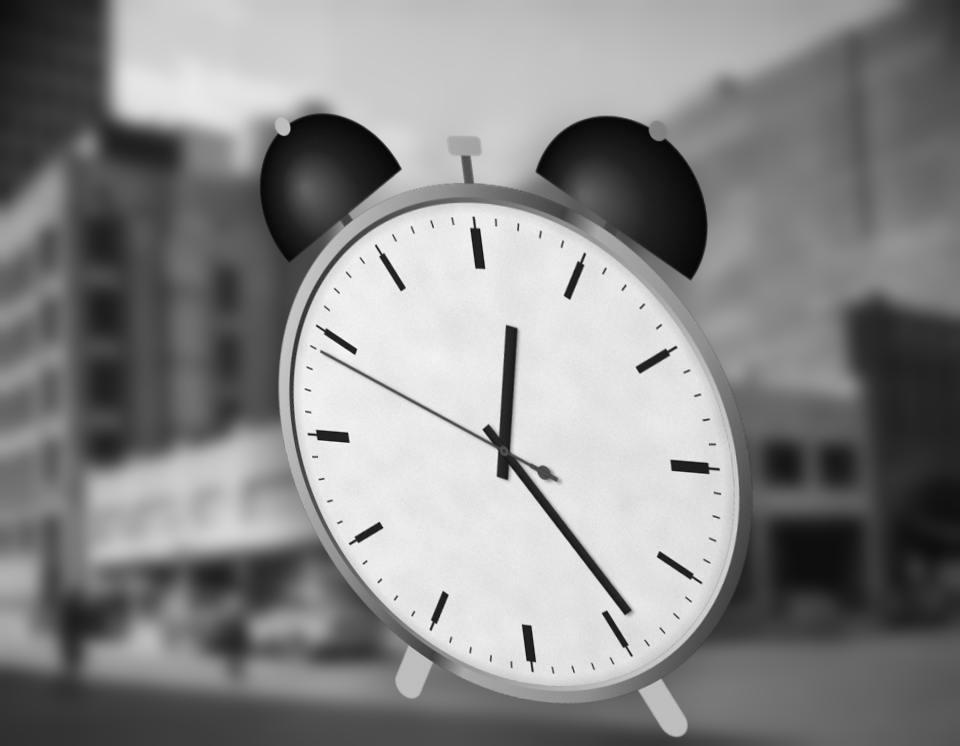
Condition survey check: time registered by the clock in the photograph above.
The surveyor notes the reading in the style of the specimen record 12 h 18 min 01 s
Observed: 12 h 23 min 49 s
